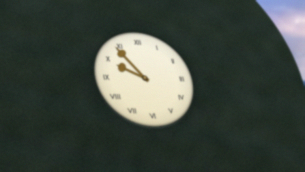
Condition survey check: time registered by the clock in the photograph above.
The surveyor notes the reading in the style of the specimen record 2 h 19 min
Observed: 9 h 54 min
